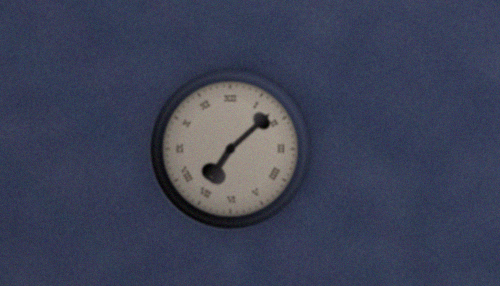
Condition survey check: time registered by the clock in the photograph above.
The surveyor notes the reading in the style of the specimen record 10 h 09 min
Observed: 7 h 08 min
